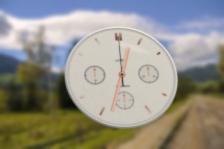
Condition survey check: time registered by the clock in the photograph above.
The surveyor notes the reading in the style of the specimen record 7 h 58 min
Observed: 12 h 33 min
